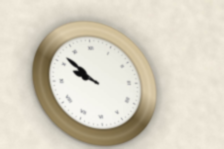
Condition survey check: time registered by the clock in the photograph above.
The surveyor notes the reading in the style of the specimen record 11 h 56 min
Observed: 9 h 52 min
